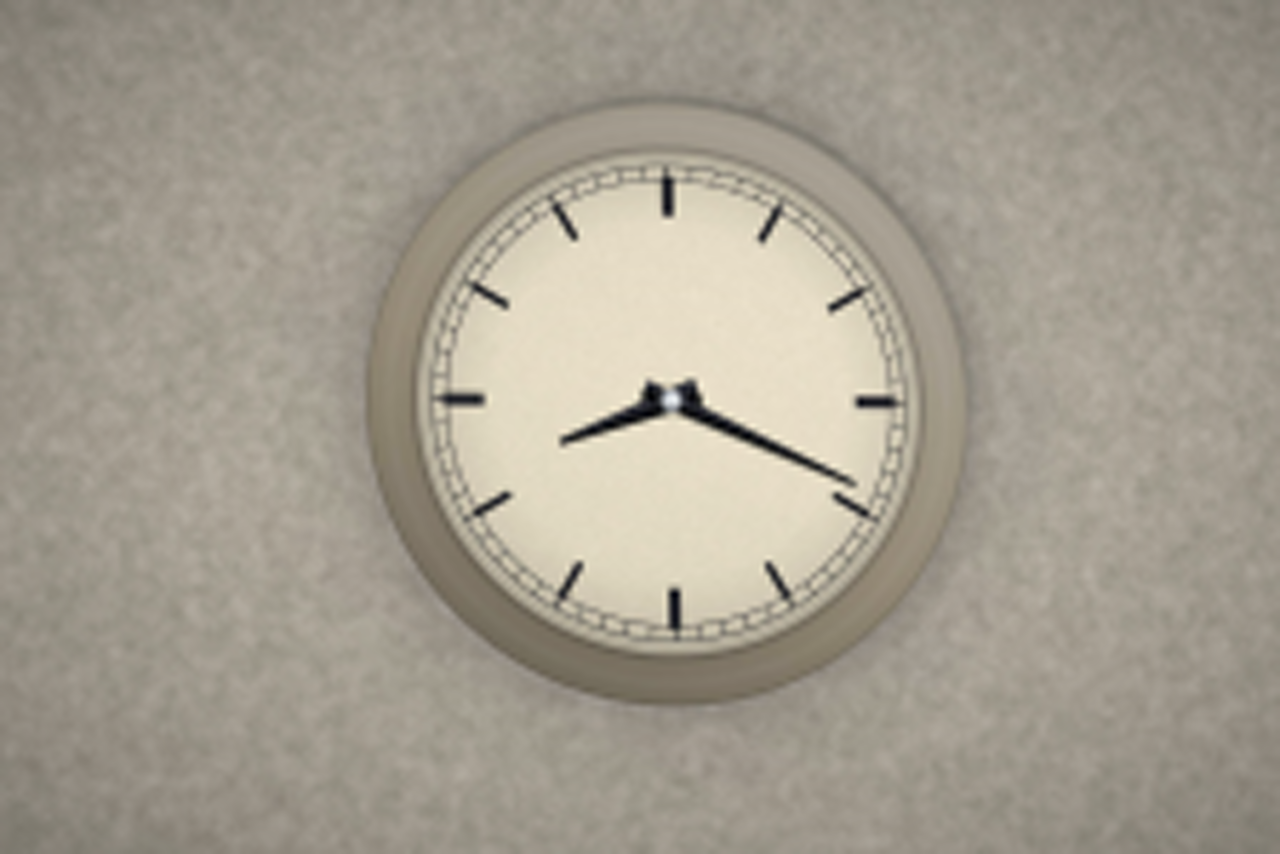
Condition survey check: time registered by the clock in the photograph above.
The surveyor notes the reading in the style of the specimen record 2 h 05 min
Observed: 8 h 19 min
